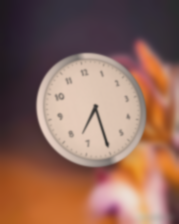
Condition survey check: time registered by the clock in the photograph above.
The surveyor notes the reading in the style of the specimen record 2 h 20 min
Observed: 7 h 30 min
